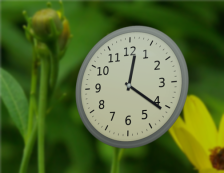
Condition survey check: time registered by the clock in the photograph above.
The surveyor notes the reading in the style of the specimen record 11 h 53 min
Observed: 12 h 21 min
